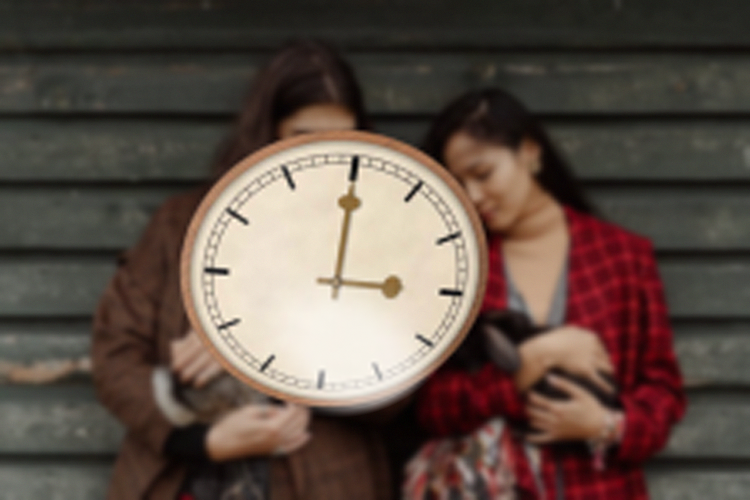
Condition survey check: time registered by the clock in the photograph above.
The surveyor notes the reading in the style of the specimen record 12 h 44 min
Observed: 3 h 00 min
